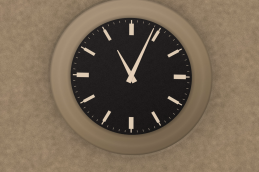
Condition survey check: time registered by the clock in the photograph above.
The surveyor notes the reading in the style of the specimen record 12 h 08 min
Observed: 11 h 04 min
